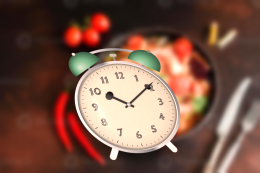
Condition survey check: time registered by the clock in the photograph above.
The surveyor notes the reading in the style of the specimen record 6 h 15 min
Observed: 10 h 09 min
